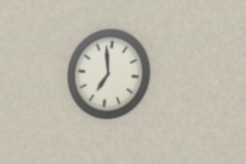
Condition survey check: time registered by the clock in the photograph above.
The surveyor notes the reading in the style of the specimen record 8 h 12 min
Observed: 6 h 58 min
